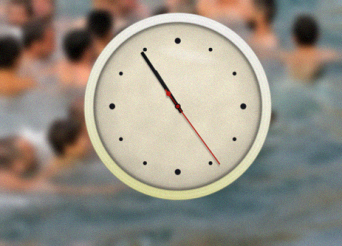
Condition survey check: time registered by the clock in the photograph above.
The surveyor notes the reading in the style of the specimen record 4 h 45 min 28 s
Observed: 10 h 54 min 24 s
